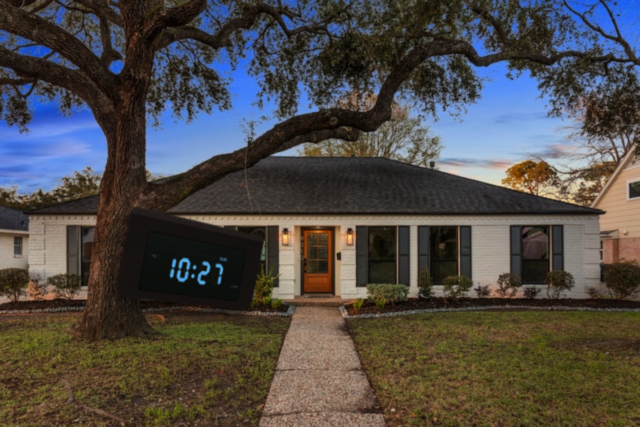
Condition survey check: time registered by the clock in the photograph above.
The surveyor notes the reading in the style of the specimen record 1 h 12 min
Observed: 10 h 27 min
